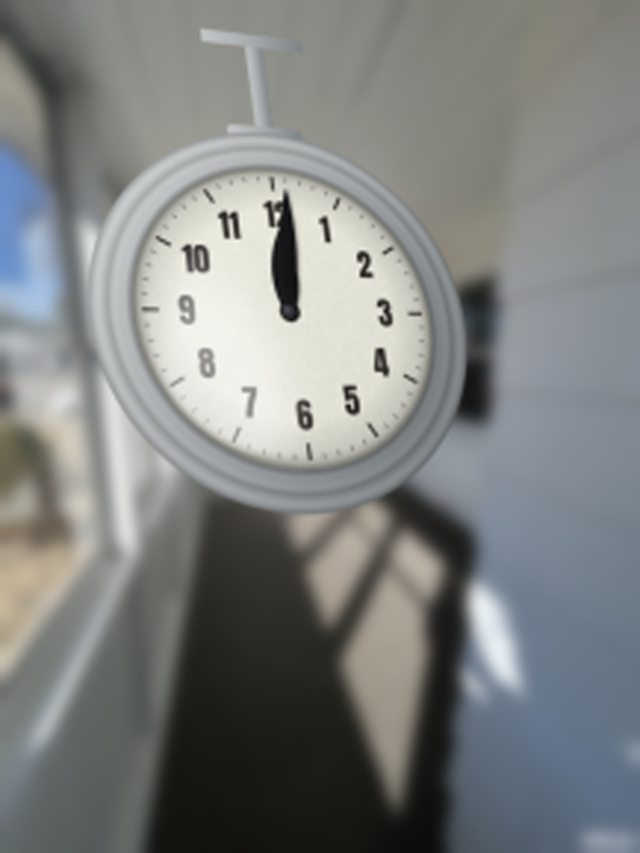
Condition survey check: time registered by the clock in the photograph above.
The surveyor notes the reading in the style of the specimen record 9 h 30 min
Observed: 12 h 01 min
